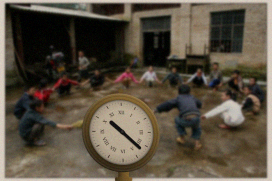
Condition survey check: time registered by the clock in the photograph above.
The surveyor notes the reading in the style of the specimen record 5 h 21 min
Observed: 10 h 22 min
